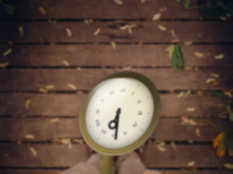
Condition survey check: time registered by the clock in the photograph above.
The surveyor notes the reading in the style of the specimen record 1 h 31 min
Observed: 6 h 29 min
